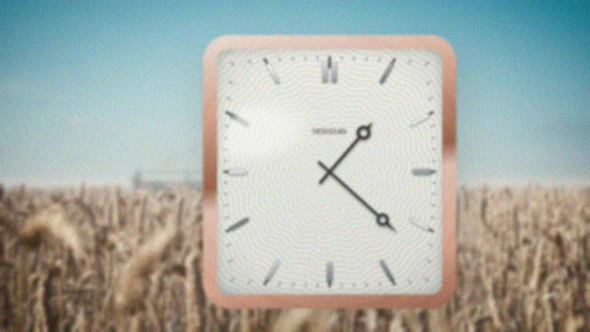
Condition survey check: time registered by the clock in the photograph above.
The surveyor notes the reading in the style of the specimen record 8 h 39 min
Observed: 1 h 22 min
